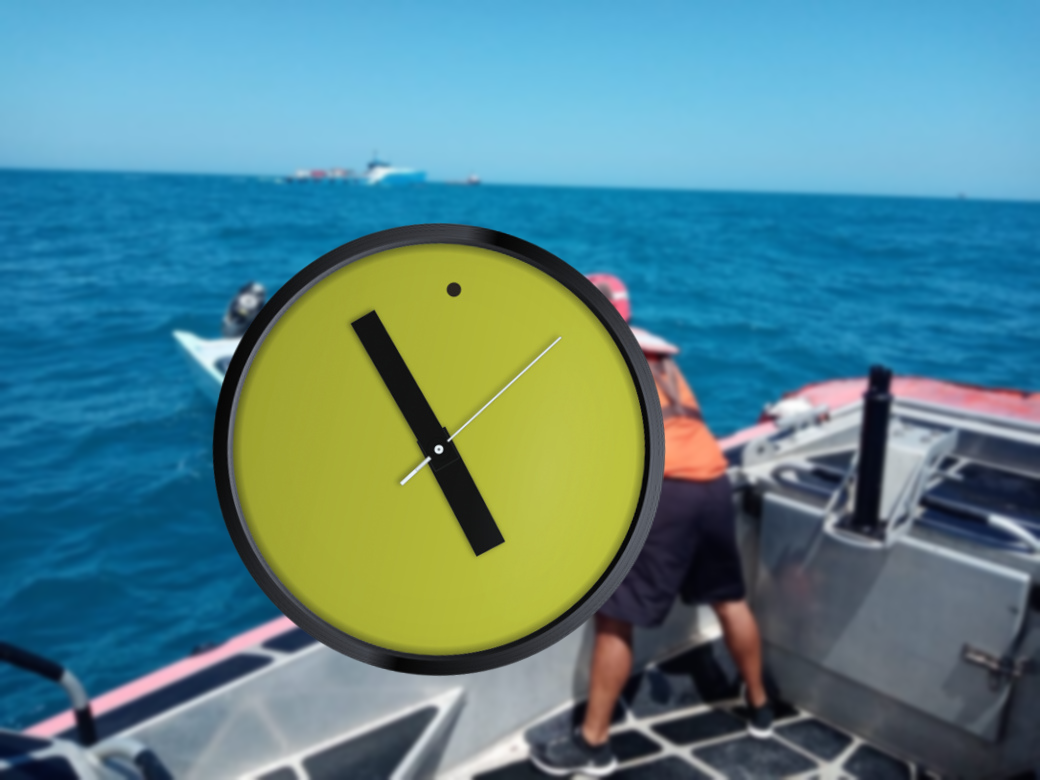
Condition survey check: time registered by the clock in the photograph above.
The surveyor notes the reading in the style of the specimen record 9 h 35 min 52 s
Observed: 4 h 54 min 07 s
